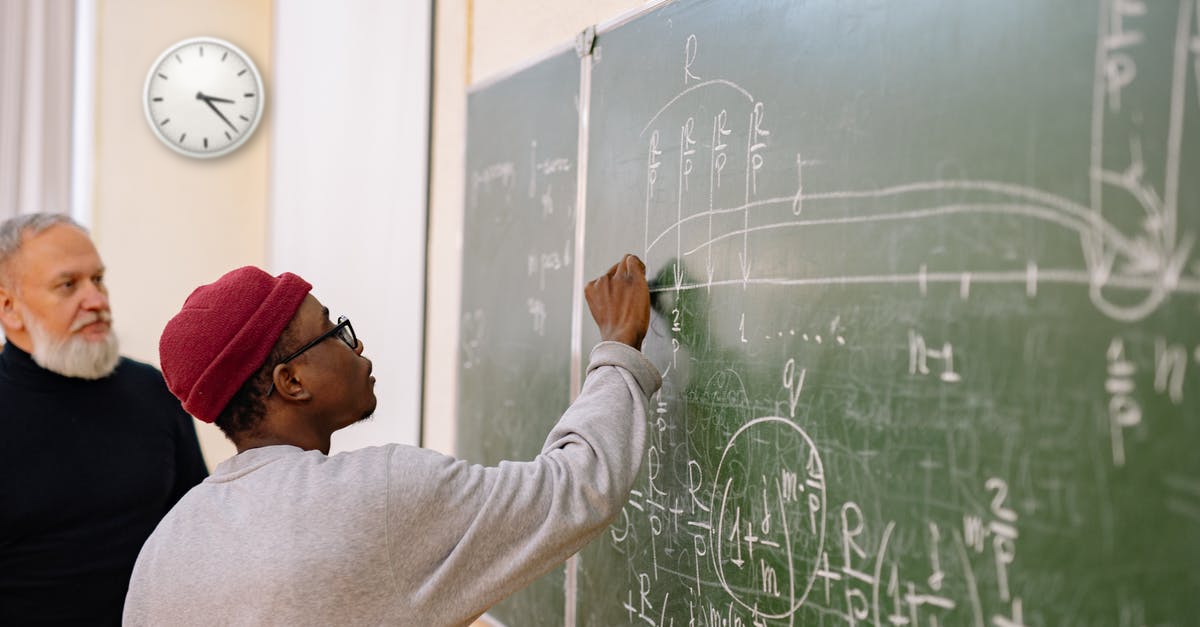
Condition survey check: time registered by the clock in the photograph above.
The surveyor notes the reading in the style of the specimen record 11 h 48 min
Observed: 3 h 23 min
